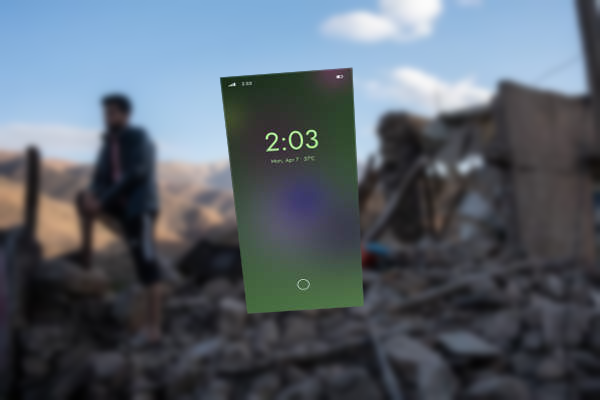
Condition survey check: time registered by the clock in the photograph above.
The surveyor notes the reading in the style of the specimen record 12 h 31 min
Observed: 2 h 03 min
